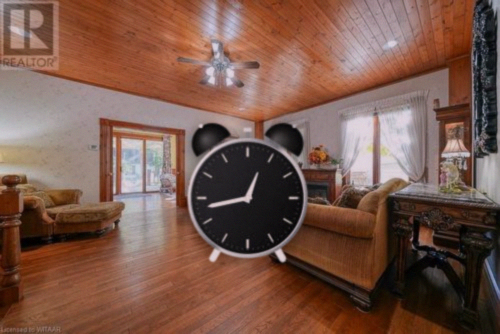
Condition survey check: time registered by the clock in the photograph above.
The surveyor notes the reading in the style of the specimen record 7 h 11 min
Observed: 12 h 43 min
